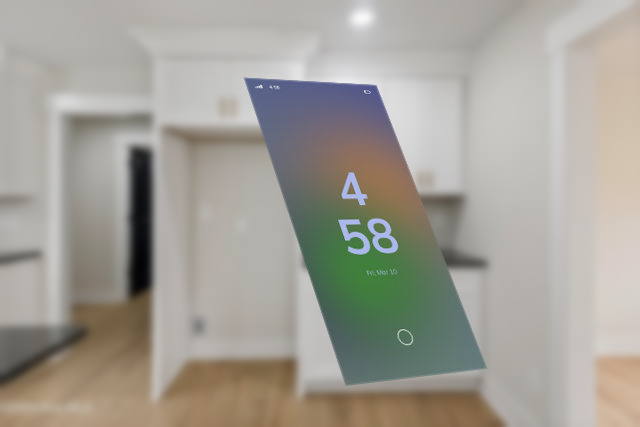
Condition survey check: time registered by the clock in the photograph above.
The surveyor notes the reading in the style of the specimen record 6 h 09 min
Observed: 4 h 58 min
